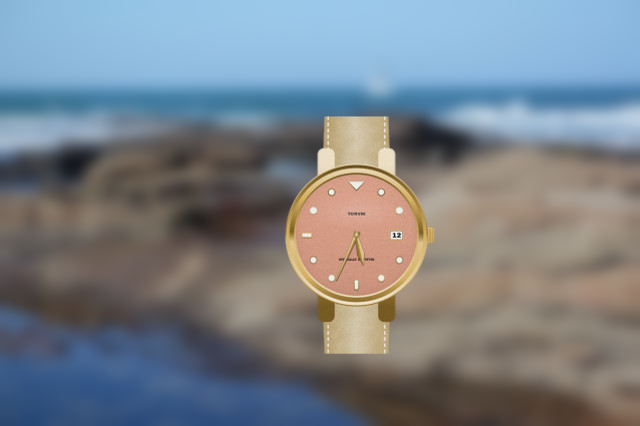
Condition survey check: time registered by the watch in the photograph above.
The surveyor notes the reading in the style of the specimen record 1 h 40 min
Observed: 5 h 34 min
